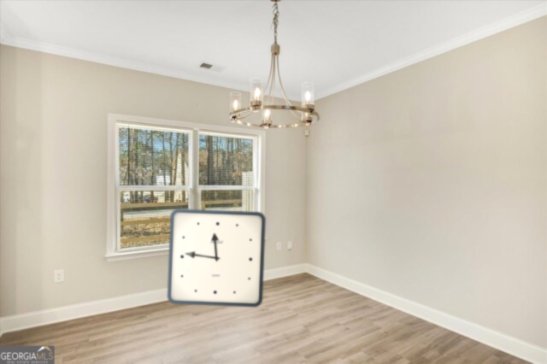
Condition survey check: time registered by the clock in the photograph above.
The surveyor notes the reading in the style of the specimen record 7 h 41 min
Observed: 11 h 46 min
